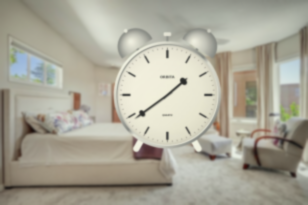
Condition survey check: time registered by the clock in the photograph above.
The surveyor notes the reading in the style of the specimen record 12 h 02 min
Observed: 1 h 39 min
